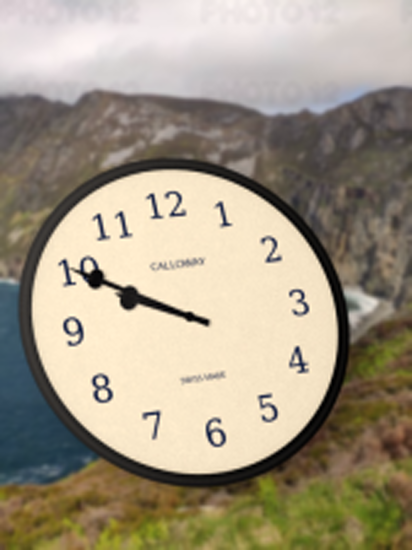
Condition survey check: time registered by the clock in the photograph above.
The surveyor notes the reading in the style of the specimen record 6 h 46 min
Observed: 9 h 50 min
